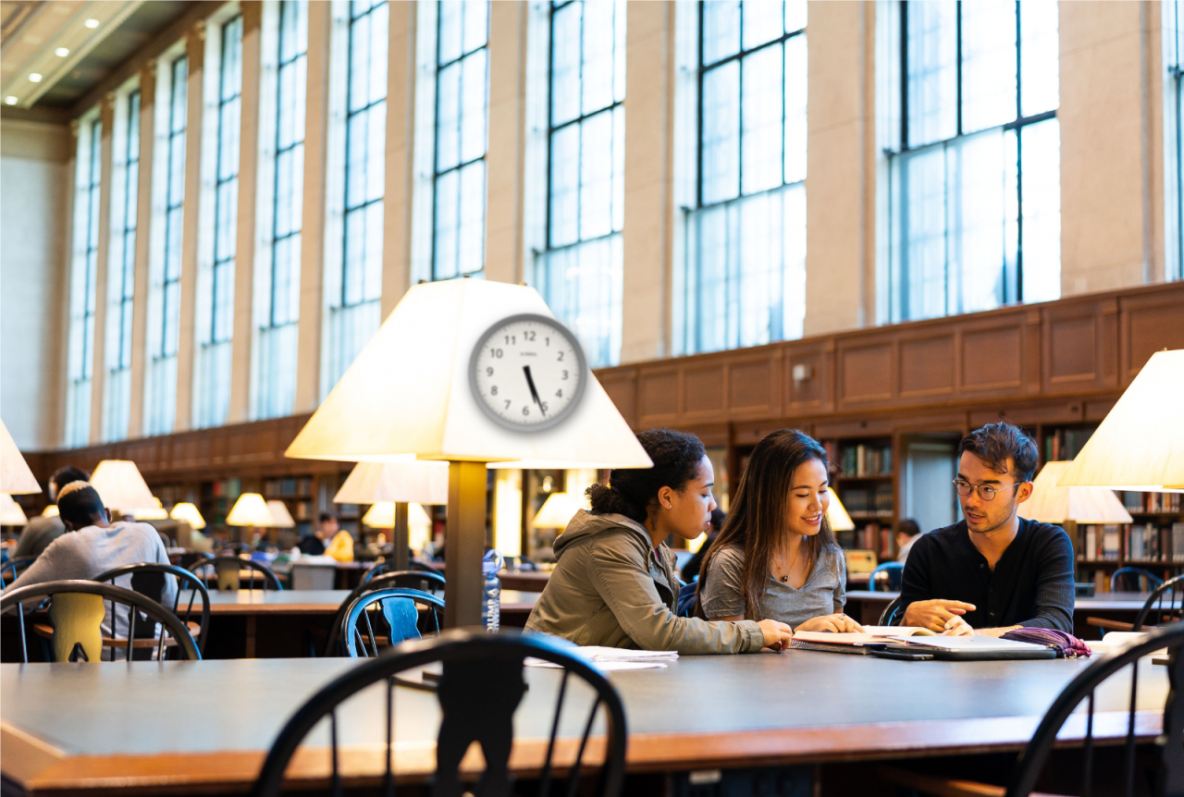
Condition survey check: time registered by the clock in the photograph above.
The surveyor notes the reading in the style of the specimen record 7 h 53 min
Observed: 5 h 26 min
